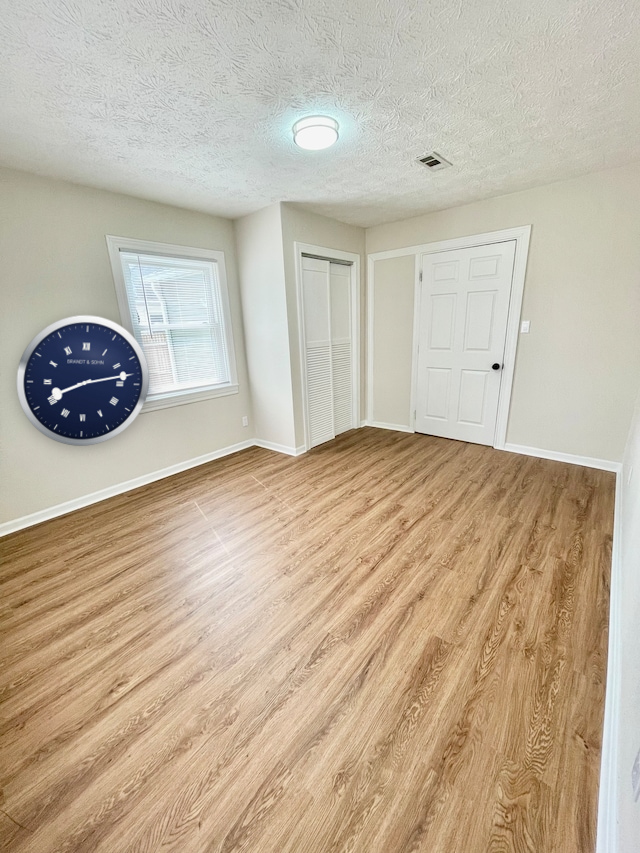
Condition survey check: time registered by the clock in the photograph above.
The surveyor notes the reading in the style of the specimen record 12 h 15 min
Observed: 8 h 13 min
